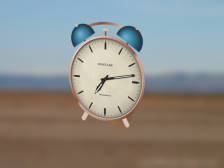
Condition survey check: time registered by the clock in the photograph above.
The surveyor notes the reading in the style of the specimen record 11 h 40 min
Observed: 7 h 13 min
